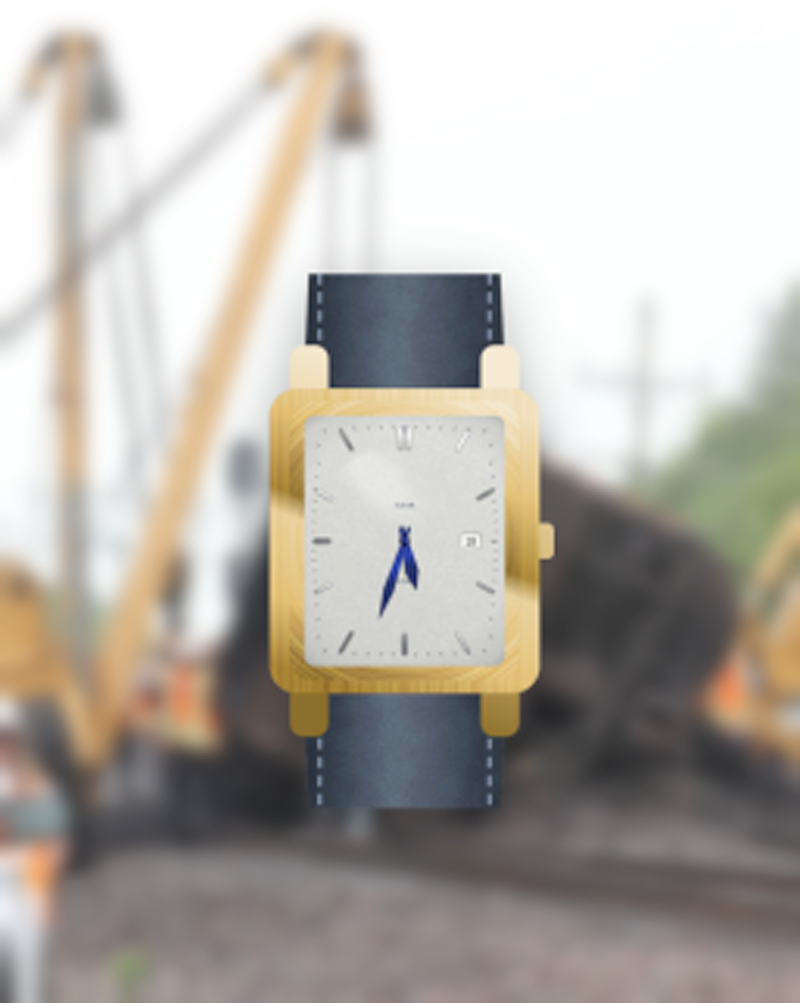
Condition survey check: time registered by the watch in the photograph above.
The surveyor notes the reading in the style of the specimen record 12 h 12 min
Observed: 5 h 33 min
